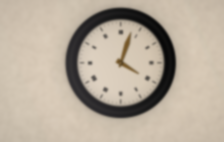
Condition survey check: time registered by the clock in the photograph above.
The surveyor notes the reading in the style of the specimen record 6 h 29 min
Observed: 4 h 03 min
